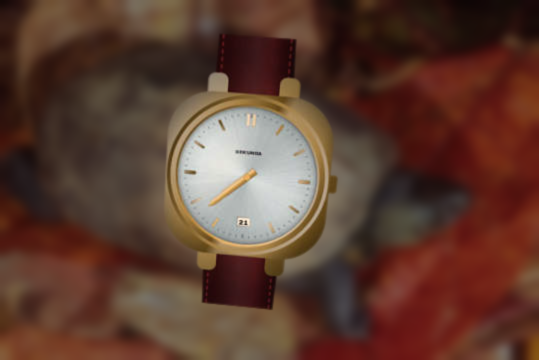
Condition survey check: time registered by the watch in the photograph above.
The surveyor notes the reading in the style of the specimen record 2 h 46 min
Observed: 7 h 38 min
